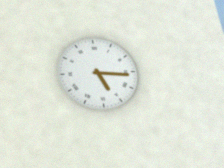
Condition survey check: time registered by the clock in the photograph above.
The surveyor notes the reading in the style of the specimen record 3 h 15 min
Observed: 5 h 16 min
